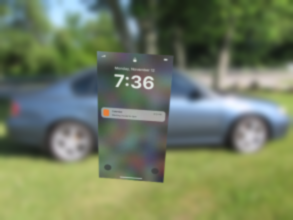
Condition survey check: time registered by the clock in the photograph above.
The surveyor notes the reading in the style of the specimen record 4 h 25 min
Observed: 7 h 36 min
